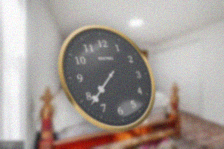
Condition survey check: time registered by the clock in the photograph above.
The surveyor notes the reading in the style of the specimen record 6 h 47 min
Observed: 7 h 38 min
